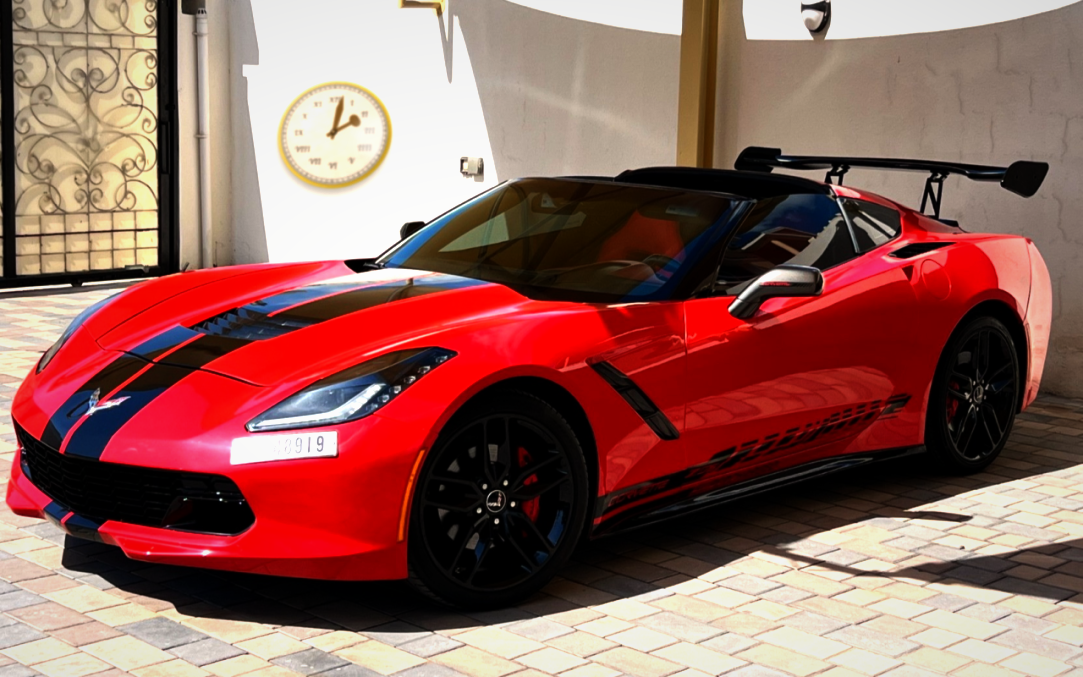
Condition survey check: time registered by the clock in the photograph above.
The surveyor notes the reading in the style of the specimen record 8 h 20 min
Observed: 2 h 02 min
